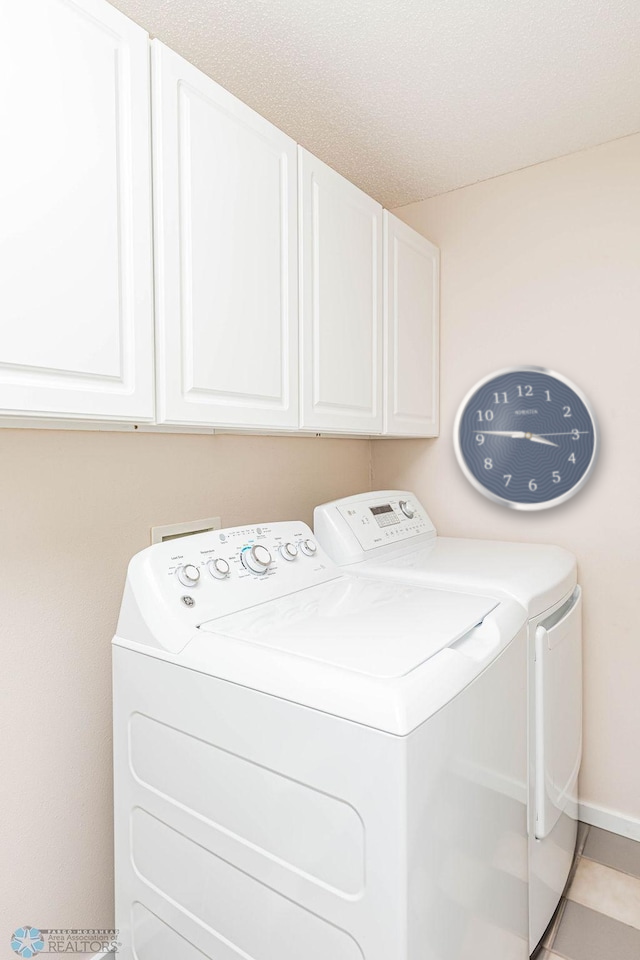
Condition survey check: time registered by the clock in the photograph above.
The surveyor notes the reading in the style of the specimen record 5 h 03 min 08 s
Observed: 3 h 46 min 15 s
